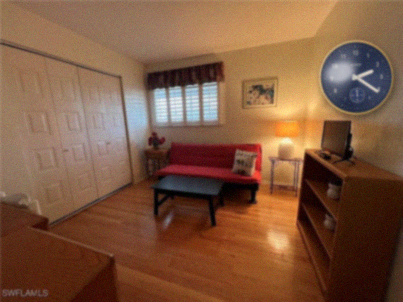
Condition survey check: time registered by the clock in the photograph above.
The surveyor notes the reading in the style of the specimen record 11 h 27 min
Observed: 2 h 21 min
